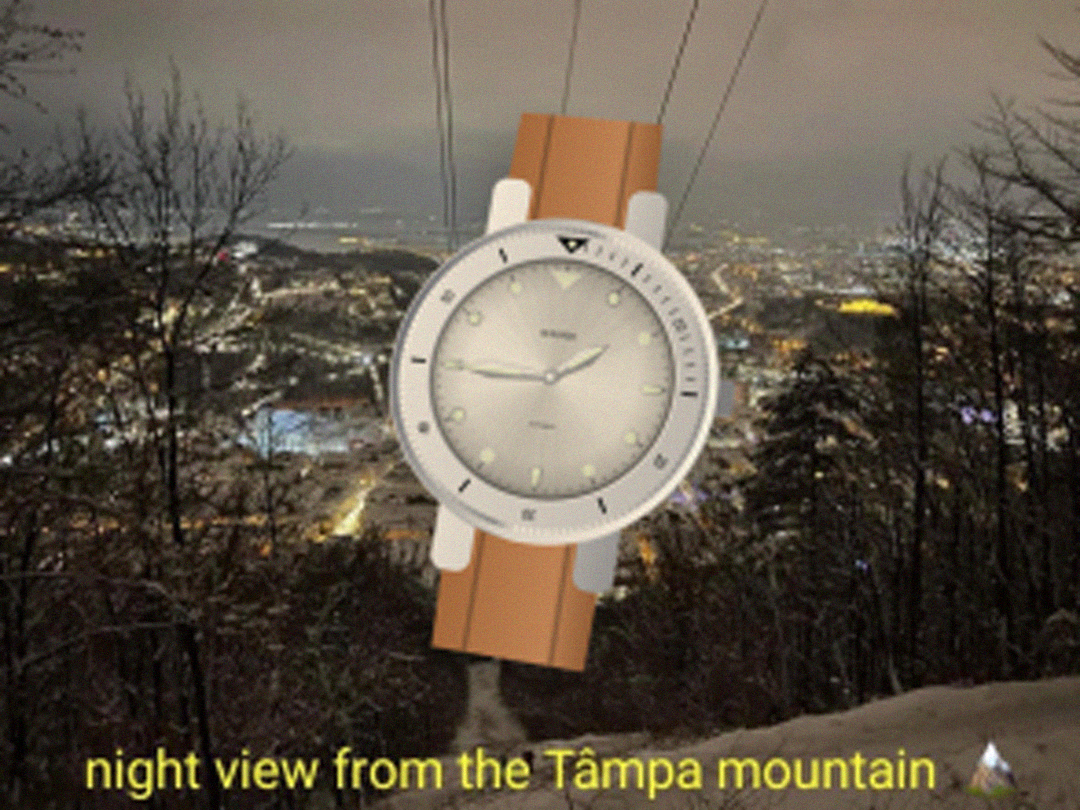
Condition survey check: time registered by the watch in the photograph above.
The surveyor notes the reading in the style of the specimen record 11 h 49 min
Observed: 1 h 45 min
